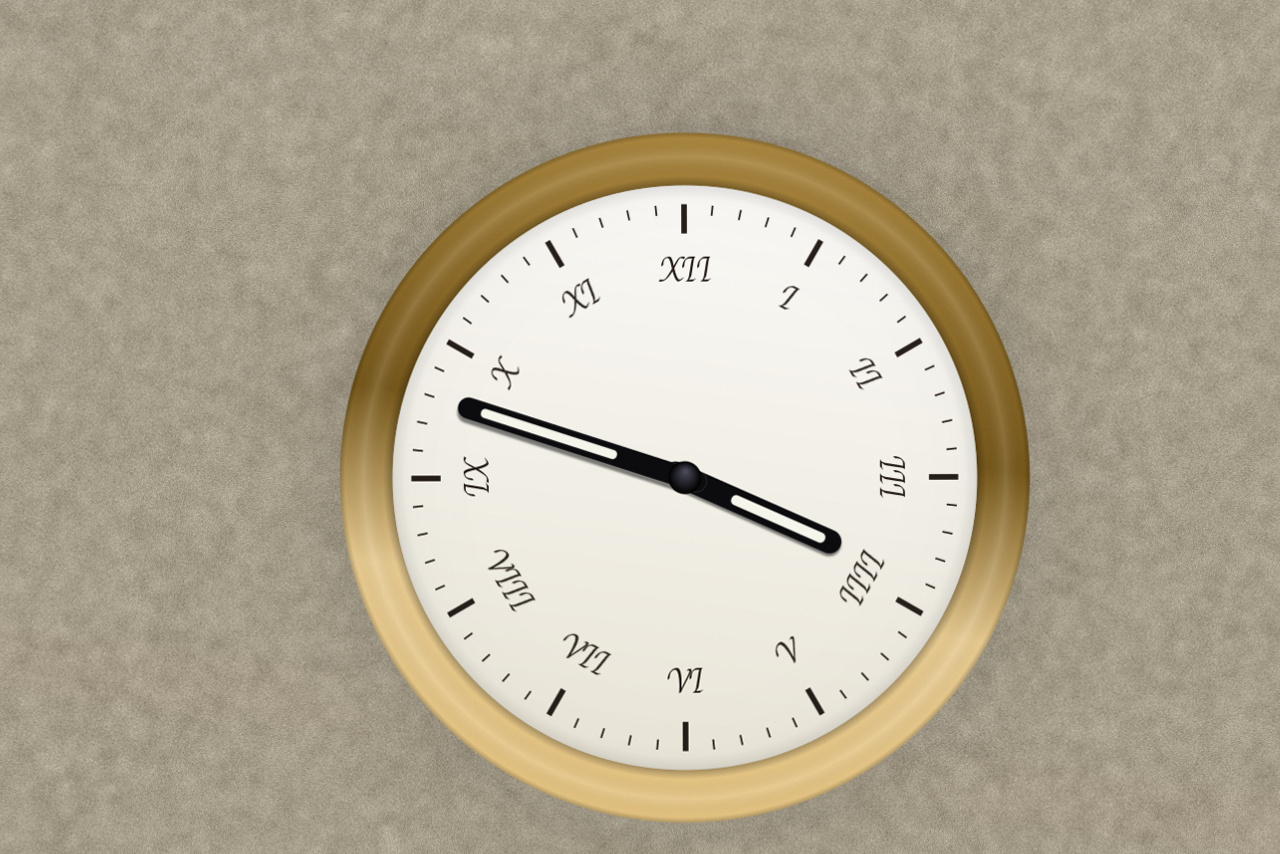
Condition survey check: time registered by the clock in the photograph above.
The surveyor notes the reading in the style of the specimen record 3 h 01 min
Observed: 3 h 48 min
